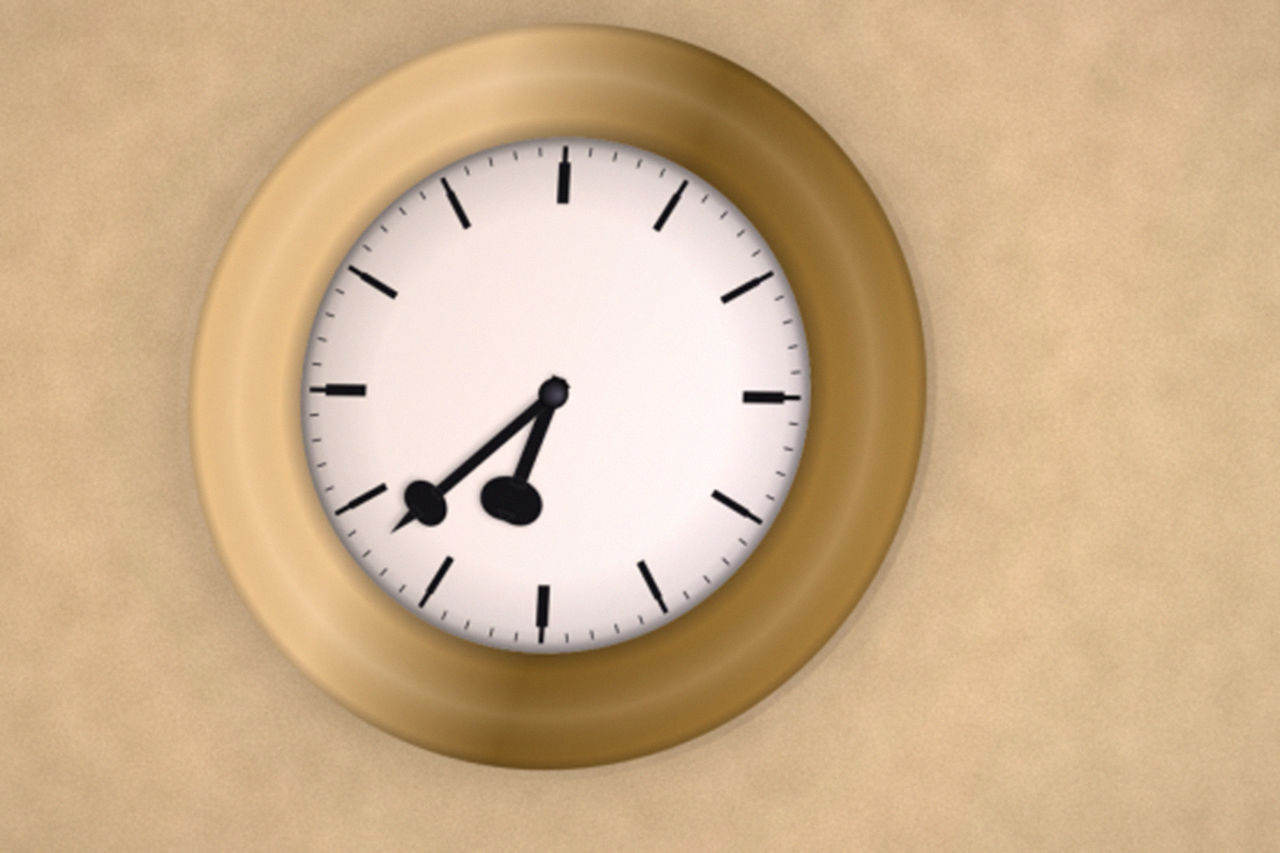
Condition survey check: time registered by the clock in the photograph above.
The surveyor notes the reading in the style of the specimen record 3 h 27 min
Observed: 6 h 38 min
